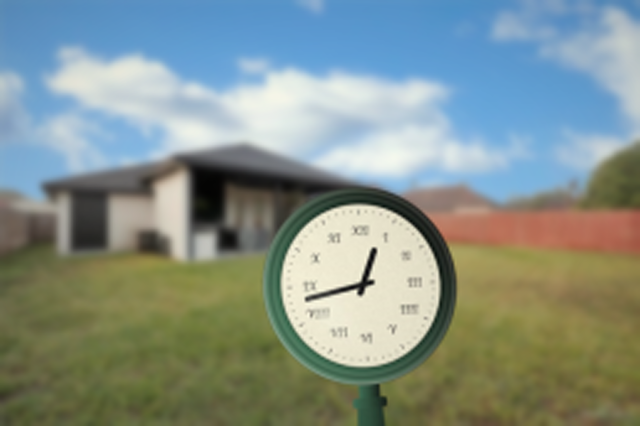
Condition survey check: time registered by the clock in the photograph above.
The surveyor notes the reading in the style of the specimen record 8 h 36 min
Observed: 12 h 43 min
